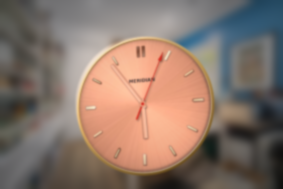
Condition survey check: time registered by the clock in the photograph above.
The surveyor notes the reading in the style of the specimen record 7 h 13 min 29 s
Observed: 5 h 54 min 04 s
